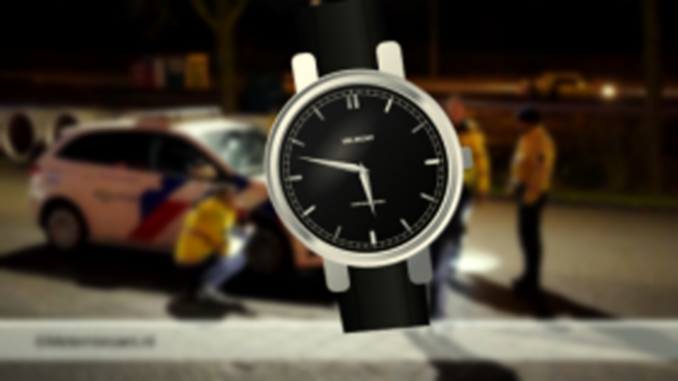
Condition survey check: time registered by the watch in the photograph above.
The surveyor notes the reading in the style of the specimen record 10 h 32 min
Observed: 5 h 48 min
